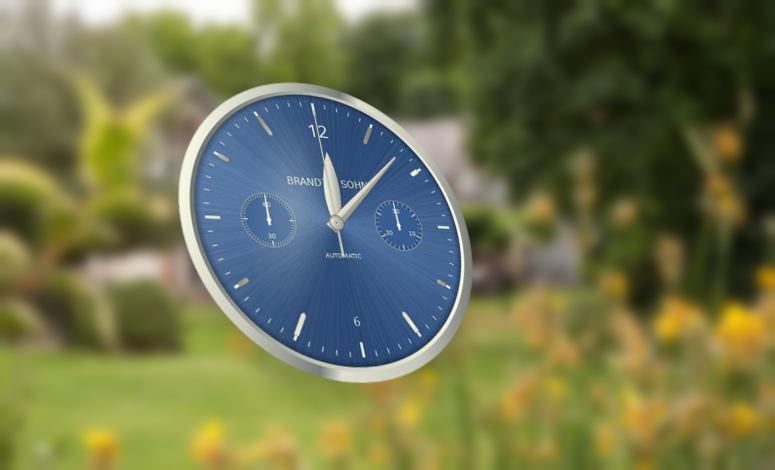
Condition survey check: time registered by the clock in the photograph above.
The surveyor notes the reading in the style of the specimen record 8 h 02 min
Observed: 12 h 08 min
